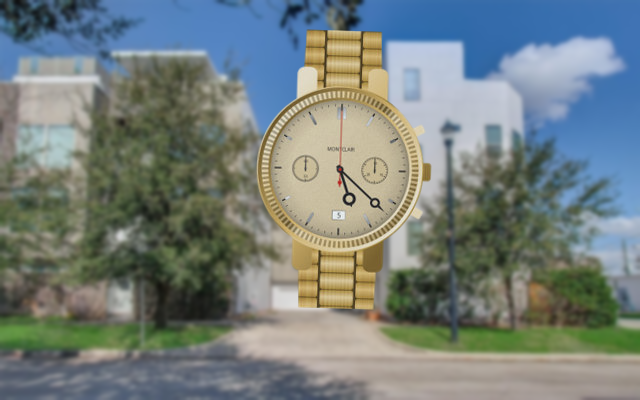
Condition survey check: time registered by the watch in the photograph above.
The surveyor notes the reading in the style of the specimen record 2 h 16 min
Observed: 5 h 22 min
